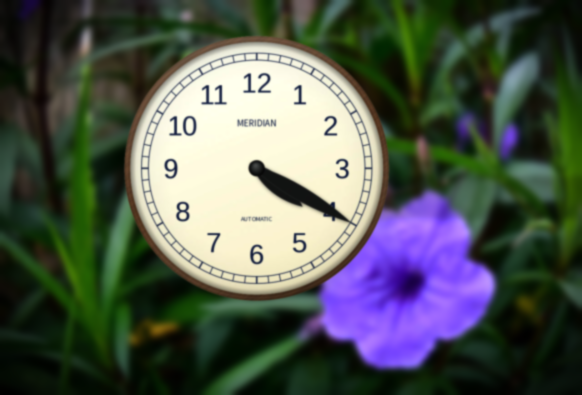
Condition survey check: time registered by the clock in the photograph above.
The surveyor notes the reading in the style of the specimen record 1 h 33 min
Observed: 4 h 20 min
